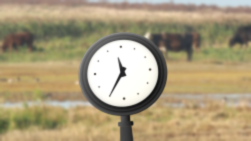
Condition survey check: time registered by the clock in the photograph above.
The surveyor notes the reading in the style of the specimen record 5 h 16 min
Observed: 11 h 35 min
